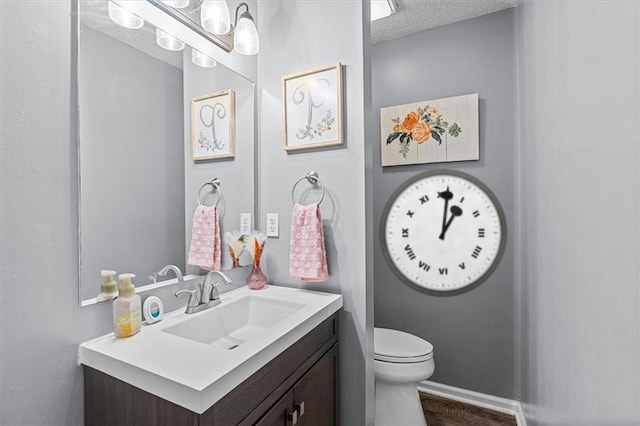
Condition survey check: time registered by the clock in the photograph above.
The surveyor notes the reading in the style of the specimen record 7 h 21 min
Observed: 1 h 01 min
